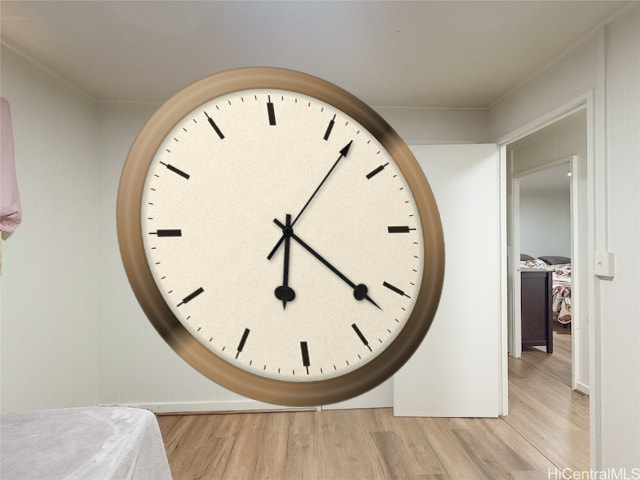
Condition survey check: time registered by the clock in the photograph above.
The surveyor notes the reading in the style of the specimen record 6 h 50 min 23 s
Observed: 6 h 22 min 07 s
